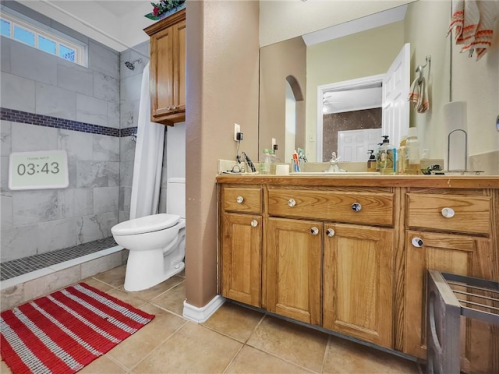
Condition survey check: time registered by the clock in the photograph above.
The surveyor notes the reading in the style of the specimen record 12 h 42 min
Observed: 3 h 43 min
